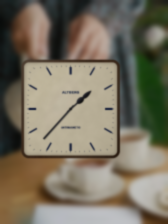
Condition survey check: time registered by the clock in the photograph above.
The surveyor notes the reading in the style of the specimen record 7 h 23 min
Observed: 1 h 37 min
